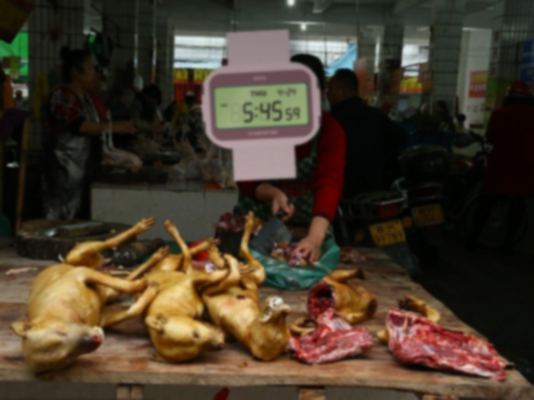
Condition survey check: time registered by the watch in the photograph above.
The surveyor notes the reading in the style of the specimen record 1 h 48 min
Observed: 5 h 45 min
